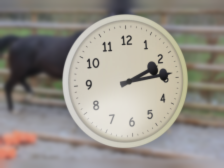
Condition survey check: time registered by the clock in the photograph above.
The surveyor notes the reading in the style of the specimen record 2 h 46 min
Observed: 2 h 14 min
